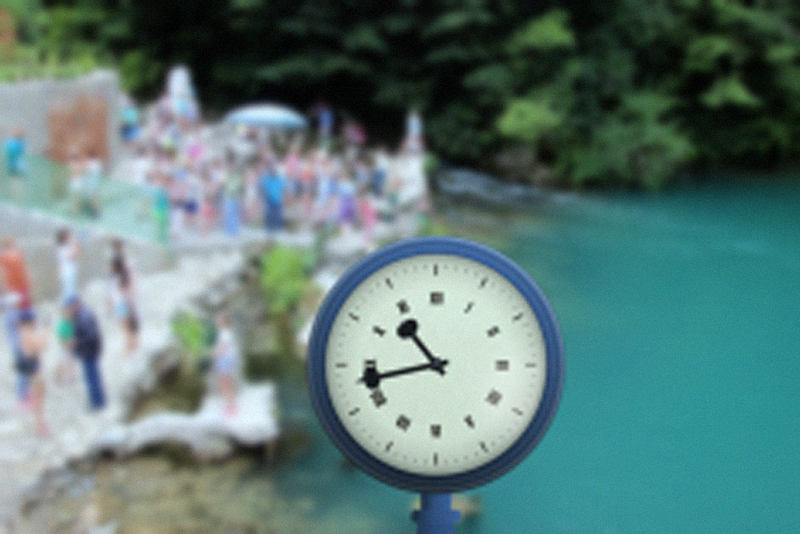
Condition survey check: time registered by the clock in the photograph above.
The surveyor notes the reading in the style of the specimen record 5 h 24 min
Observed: 10 h 43 min
